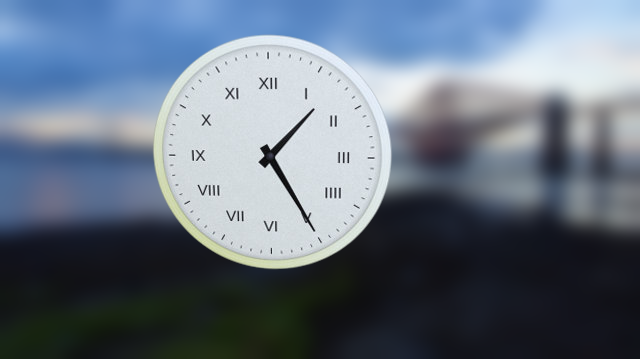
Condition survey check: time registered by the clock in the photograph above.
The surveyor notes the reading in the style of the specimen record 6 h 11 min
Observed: 1 h 25 min
